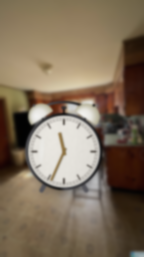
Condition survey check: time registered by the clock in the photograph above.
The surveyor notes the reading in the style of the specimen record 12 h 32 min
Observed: 11 h 34 min
